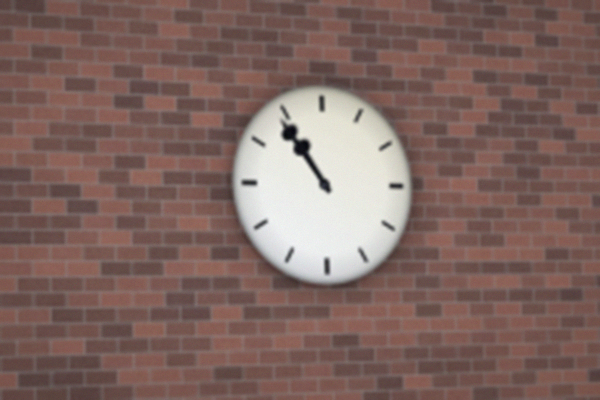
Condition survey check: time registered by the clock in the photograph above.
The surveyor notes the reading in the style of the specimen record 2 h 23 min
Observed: 10 h 54 min
